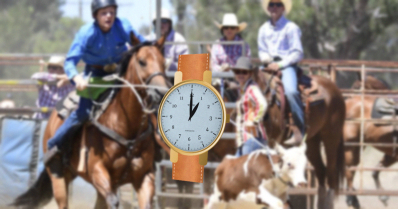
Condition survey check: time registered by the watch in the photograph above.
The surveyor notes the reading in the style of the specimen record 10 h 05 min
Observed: 1 h 00 min
